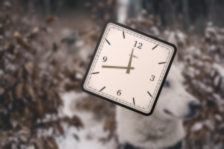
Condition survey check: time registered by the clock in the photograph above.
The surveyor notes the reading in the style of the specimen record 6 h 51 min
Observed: 11 h 42 min
